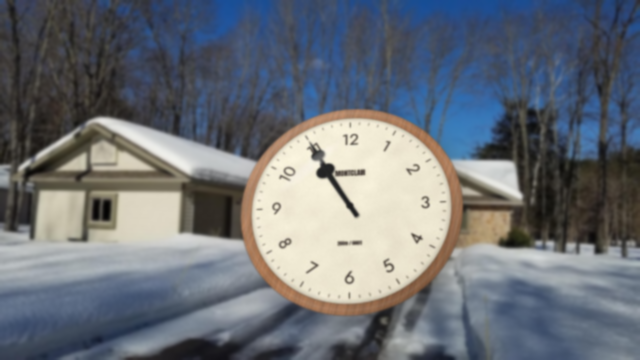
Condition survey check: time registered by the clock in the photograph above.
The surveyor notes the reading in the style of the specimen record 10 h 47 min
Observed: 10 h 55 min
